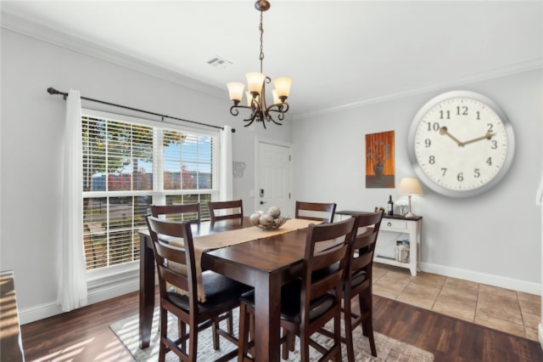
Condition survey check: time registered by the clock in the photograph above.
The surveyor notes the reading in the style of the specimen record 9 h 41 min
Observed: 10 h 12 min
